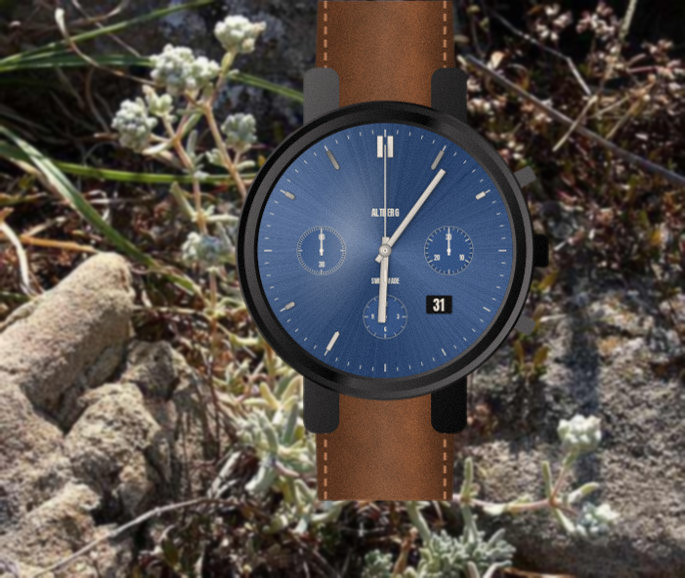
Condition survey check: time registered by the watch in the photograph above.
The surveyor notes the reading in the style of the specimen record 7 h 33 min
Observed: 6 h 06 min
